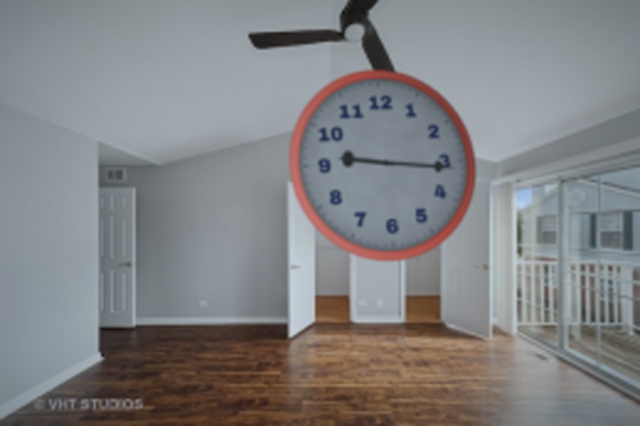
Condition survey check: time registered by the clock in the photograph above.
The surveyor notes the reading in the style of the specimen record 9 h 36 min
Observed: 9 h 16 min
